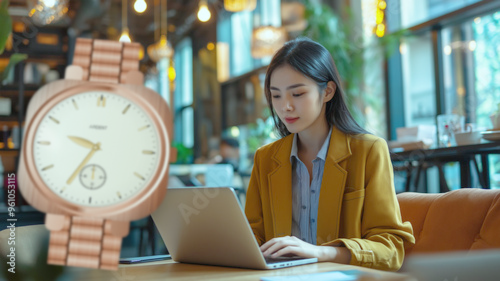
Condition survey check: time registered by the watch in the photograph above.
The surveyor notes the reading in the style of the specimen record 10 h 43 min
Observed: 9 h 35 min
